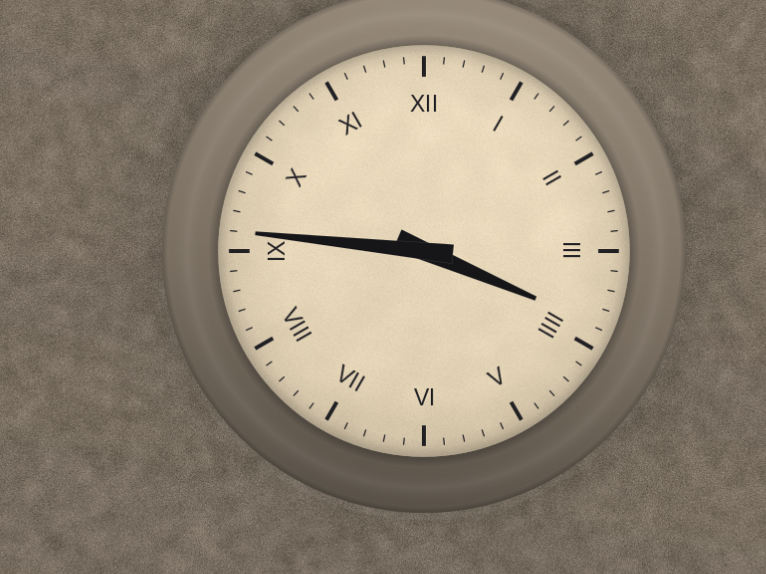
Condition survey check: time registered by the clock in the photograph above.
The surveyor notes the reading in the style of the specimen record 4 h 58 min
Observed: 3 h 46 min
